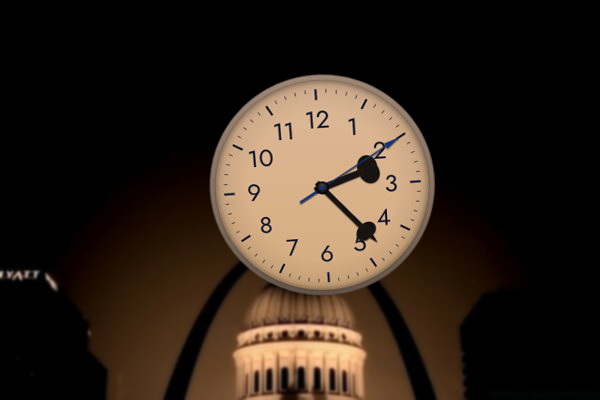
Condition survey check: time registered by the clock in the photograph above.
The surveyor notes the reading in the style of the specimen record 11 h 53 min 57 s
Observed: 2 h 23 min 10 s
